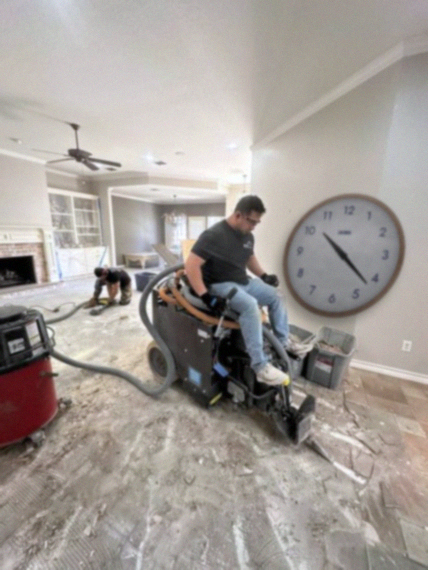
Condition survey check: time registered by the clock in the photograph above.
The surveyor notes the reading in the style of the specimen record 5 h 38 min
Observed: 10 h 22 min
